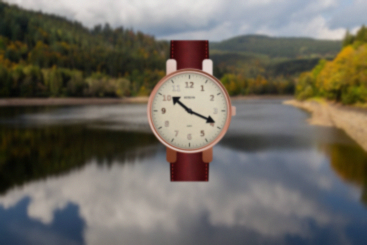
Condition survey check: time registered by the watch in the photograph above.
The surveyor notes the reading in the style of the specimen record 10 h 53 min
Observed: 10 h 19 min
